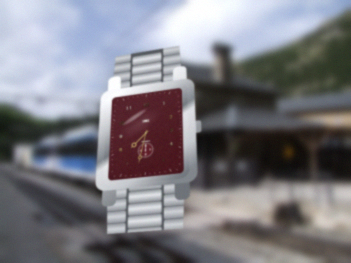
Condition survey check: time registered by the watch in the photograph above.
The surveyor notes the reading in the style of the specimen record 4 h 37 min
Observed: 7 h 32 min
